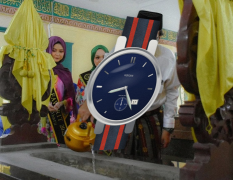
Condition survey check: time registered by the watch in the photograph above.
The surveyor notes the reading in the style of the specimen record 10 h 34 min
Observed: 8 h 25 min
